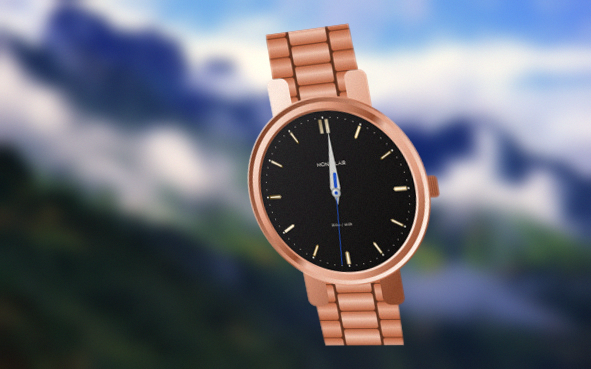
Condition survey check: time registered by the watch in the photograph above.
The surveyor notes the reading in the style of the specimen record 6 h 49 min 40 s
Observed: 12 h 00 min 31 s
